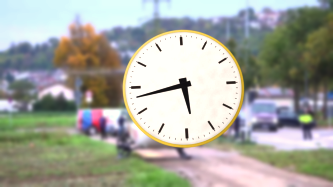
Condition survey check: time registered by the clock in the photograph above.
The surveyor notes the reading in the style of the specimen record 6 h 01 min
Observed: 5 h 43 min
